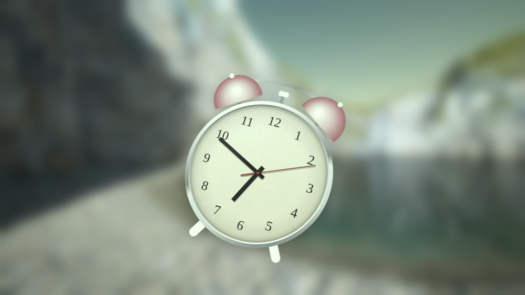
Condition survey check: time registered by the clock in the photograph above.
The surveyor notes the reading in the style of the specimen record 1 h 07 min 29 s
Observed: 6 h 49 min 11 s
